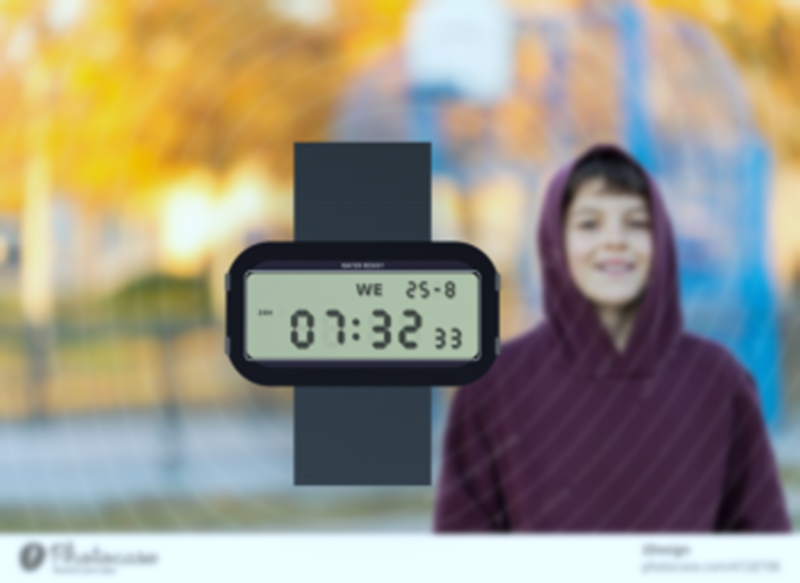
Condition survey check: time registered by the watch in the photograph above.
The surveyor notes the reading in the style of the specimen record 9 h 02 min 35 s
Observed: 7 h 32 min 33 s
